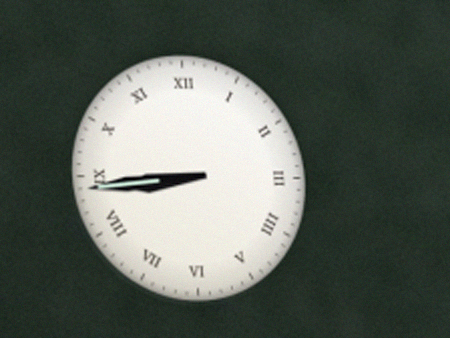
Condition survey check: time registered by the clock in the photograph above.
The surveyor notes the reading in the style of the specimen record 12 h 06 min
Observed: 8 h 44 min
